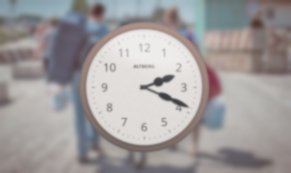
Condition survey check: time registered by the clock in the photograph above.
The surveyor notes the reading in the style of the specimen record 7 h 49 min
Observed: 2 h 19 min
